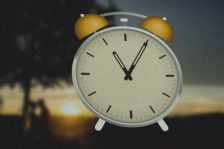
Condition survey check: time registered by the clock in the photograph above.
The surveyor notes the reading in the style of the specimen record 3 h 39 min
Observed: 11 h 05 min
